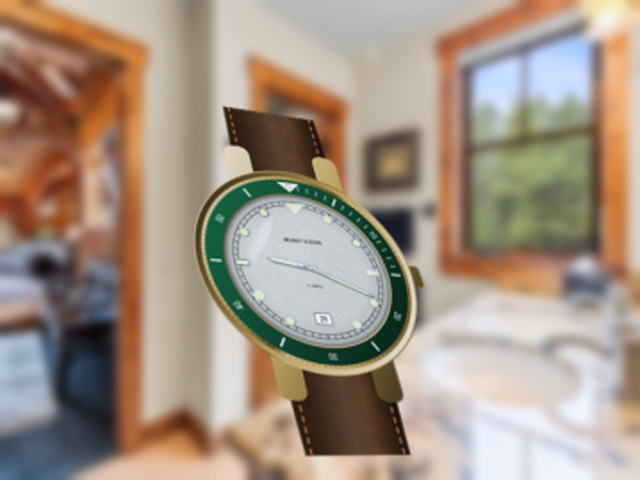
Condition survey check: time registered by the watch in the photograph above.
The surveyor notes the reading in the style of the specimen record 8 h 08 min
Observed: 9 h 19 min
